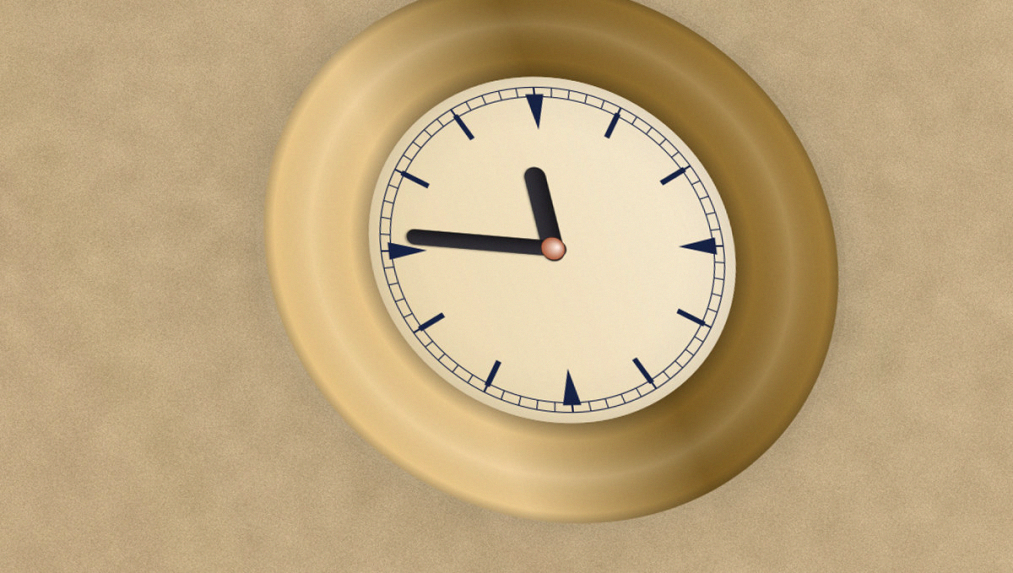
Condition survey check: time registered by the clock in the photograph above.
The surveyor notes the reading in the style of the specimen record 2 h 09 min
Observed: 11 h 46 min
